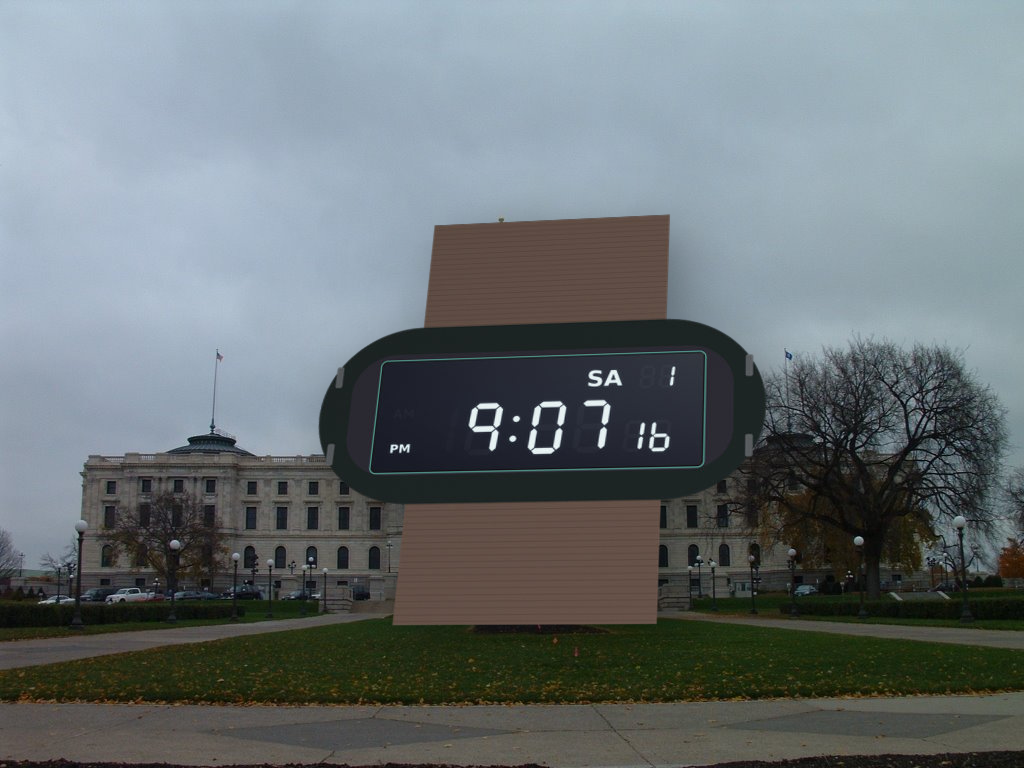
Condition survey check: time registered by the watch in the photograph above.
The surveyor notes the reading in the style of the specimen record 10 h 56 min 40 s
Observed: 9 h 07 min 16 s
